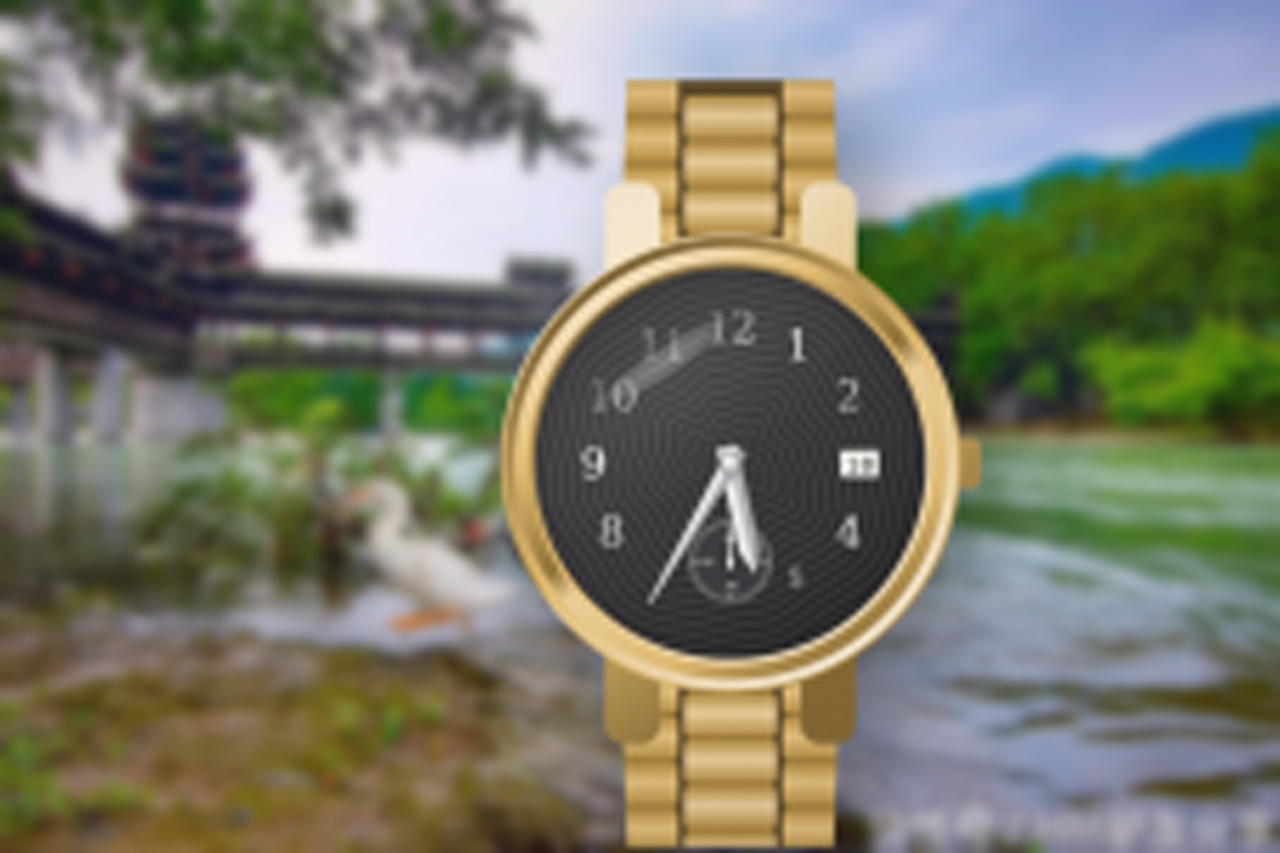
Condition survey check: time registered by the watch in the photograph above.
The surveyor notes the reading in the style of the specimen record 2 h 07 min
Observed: 5 h 35 min
